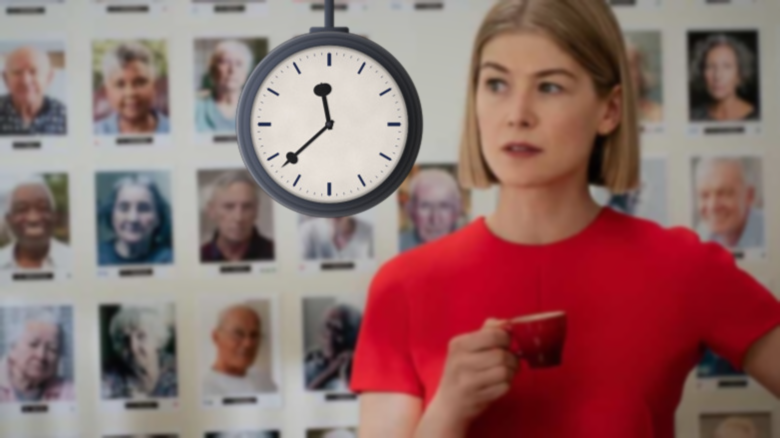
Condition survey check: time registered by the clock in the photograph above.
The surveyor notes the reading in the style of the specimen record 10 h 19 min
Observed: 11 h 38 min
